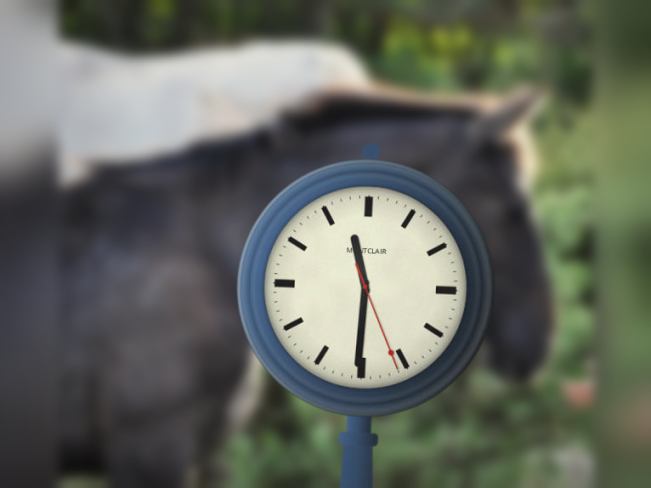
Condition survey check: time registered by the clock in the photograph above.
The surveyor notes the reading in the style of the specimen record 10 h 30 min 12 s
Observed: 11 h 30 min 26 s
